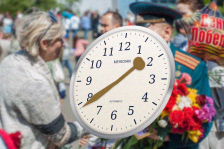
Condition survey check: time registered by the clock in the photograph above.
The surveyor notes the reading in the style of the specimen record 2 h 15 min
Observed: 1 h 39 min
